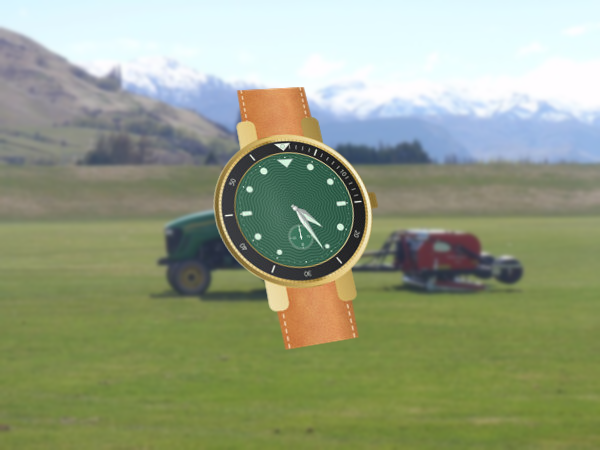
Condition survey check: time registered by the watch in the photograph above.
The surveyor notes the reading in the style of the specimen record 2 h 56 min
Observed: 4 h 26 min
